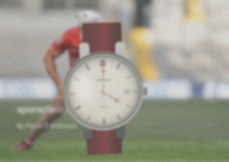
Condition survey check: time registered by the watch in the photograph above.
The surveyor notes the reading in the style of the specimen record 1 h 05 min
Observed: 4 h 00 min
